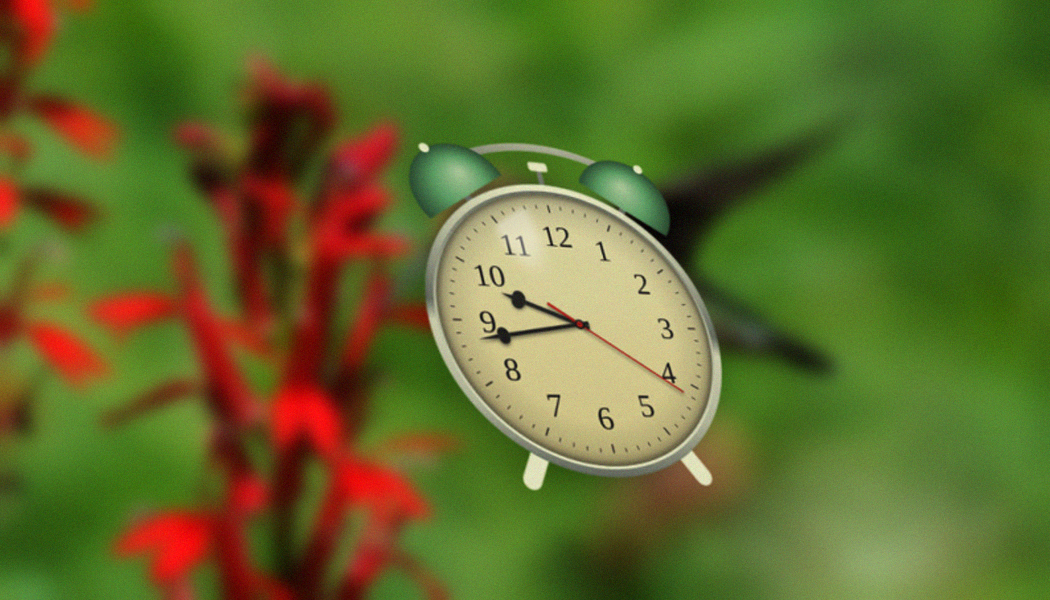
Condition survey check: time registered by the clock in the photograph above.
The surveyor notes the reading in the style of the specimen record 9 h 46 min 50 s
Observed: 9 h 43 min 21 s
